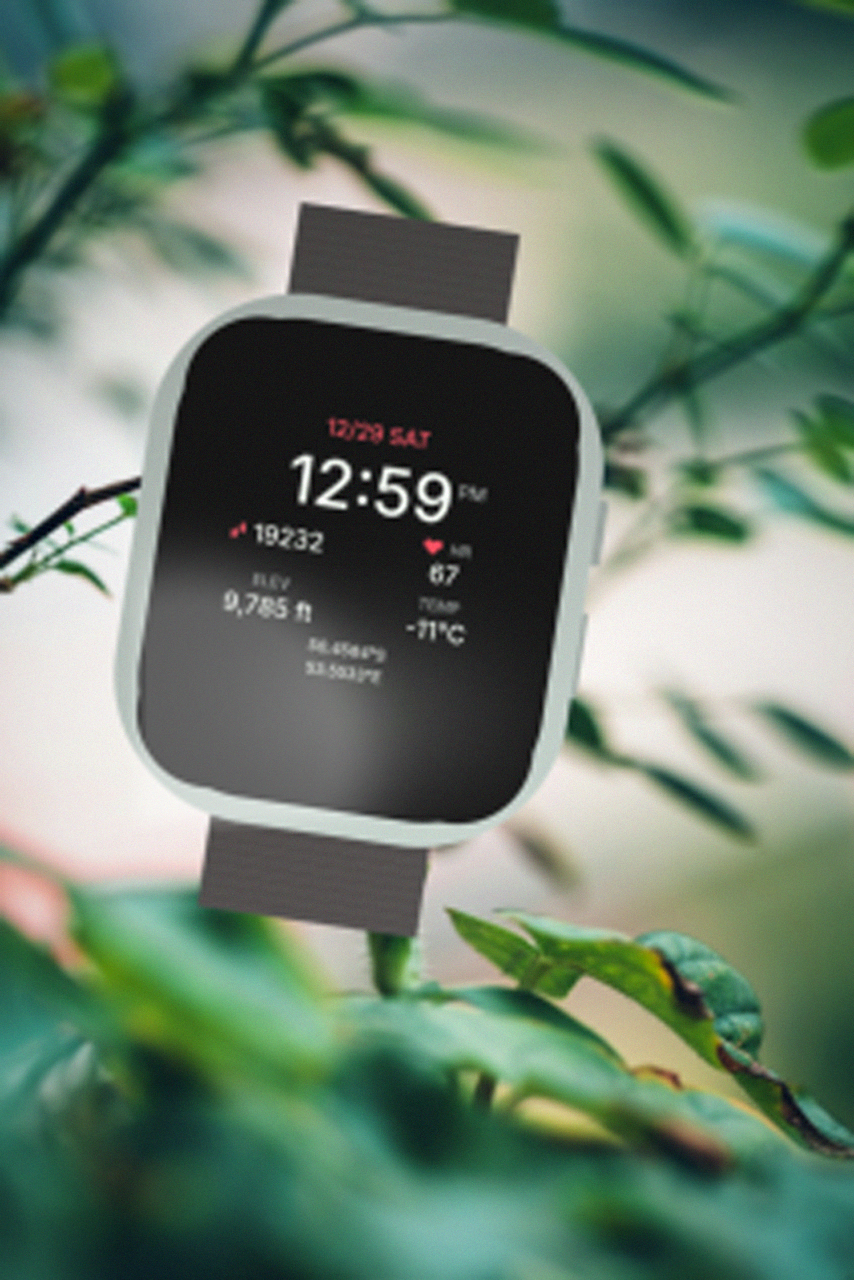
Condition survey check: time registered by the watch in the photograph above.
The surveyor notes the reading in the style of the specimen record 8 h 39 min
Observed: 12 h 59 min
